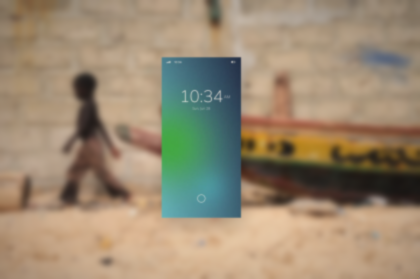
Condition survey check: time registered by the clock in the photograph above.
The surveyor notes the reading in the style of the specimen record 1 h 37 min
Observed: 10 h 34 min
